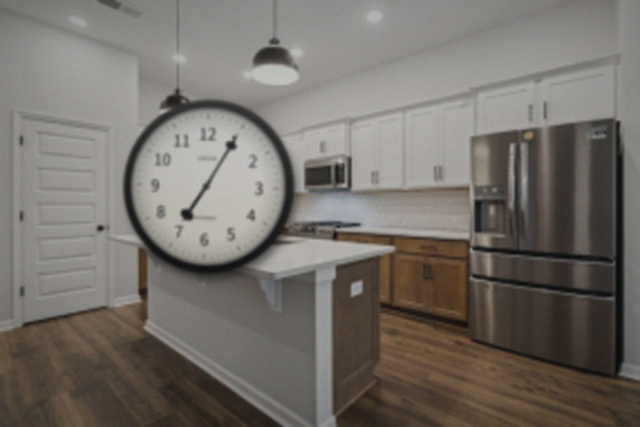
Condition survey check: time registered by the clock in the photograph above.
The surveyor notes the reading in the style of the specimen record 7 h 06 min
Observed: 7 h 05 min
